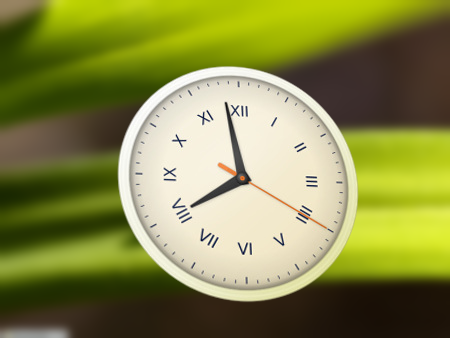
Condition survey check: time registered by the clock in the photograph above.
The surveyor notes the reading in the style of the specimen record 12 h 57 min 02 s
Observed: 7 h 58 min 20 s
